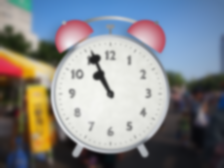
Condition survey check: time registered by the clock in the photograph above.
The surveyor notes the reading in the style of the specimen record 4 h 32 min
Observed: 10 h 56 min
